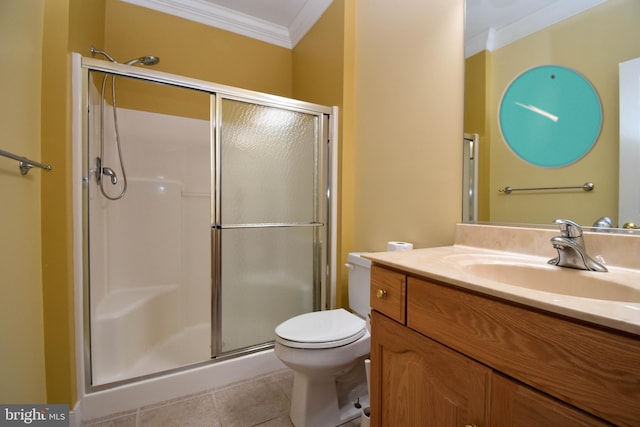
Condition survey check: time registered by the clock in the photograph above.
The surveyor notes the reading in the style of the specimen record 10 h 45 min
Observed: 9 h 48 min
